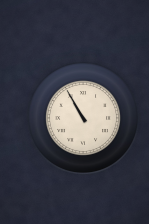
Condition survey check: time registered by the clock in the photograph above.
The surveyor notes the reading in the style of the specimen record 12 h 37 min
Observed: 10 h 55 min
